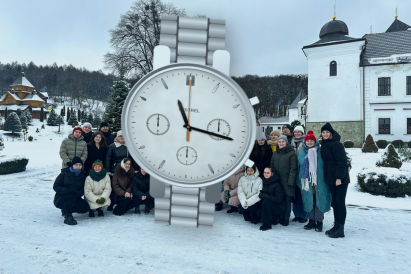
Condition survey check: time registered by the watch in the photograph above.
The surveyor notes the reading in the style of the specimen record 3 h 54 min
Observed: 11 h 17 min
